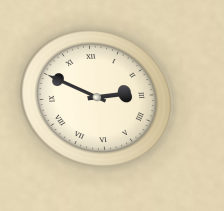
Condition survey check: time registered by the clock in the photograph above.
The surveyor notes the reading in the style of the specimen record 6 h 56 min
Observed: 2 h 50 min
